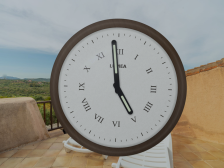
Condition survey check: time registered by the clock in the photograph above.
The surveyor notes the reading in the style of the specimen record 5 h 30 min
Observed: 4 h 59 min
